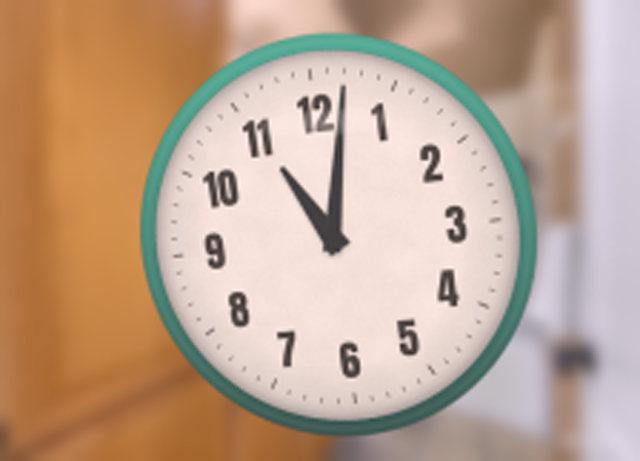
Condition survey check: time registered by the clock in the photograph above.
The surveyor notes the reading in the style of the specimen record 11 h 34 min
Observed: 11 h 02 min
